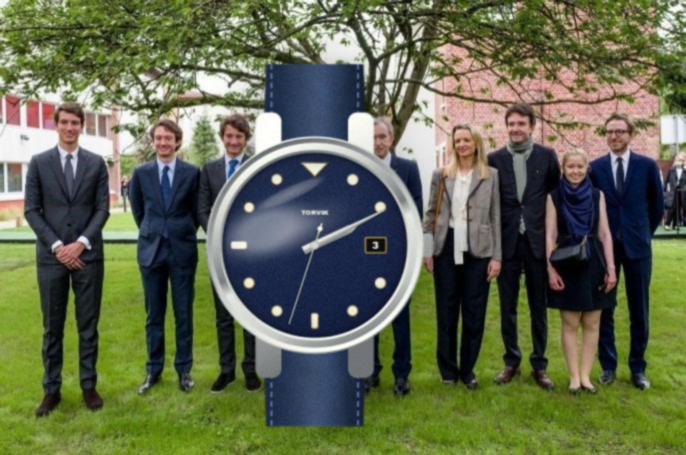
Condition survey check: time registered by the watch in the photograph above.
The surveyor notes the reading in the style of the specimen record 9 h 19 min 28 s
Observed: 2 h 10 min 33 s
